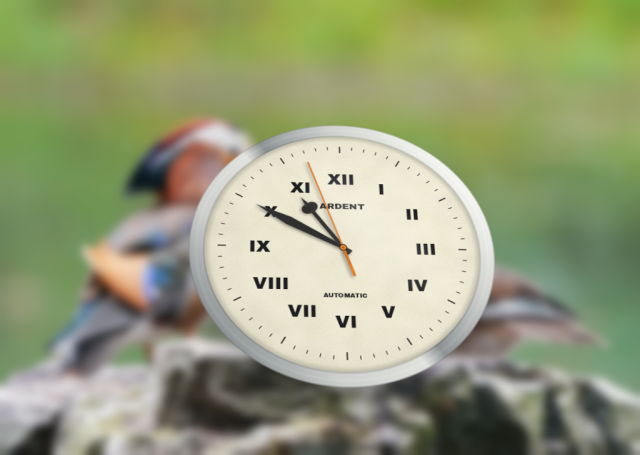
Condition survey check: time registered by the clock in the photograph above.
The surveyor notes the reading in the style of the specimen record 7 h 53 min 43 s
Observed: 10 h 49 min 57 s
